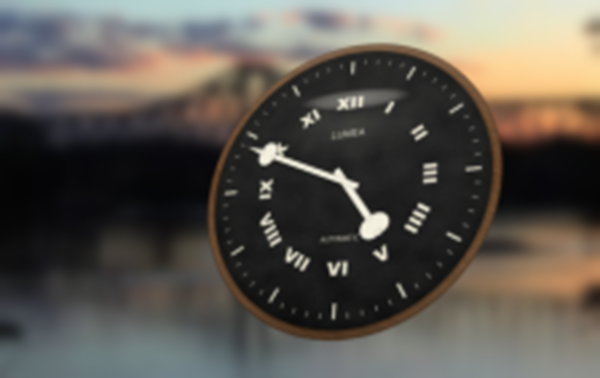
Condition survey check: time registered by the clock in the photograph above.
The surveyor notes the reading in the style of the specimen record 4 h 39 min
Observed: 4 h 49 min
